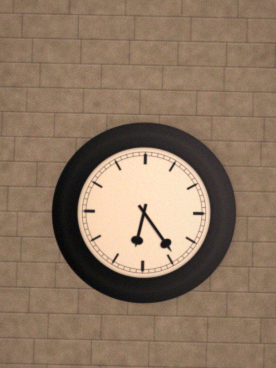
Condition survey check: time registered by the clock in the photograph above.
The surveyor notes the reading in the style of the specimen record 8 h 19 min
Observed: 6 h 24 min
